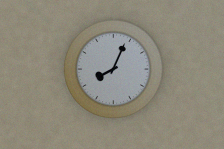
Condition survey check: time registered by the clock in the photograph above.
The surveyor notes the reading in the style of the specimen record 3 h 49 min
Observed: 8 h 04 min
